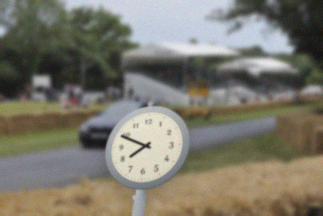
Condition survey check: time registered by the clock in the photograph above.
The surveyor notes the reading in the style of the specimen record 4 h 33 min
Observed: 7 h 49 min
